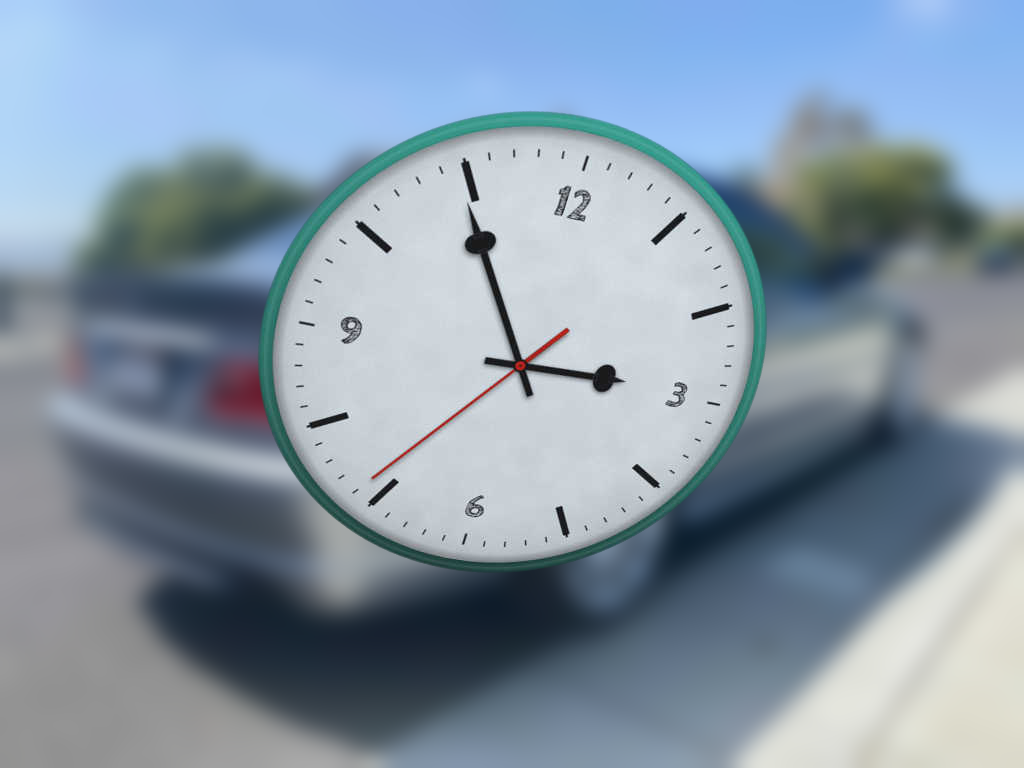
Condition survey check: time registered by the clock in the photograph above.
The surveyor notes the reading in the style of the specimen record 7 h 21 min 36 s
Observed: 2 h 54 min 36 s
